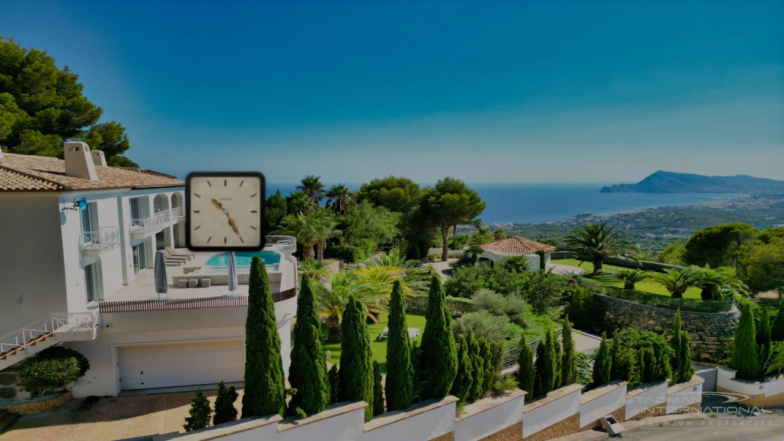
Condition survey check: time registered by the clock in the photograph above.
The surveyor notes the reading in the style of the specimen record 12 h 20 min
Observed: 10 h 25 min
